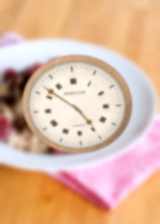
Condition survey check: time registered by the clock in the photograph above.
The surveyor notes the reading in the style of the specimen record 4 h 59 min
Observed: 4 h 52 min
